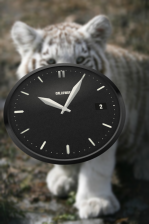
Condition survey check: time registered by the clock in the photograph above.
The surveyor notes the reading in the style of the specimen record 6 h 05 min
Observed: 10 h 05 min
